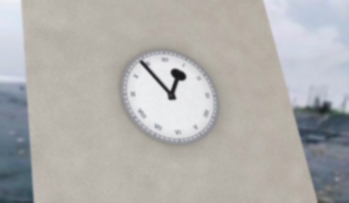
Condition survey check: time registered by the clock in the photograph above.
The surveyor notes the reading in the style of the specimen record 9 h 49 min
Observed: 12 h 54 min
